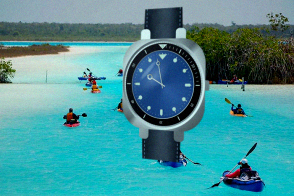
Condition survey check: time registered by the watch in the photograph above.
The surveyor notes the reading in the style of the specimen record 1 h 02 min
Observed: 9 h 58 min
